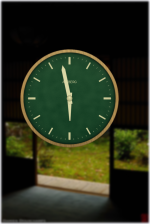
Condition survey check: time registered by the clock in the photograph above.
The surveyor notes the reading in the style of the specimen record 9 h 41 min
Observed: 5 h 58 min
